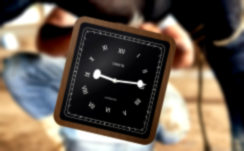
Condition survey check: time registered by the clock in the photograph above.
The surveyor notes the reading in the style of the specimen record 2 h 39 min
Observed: 9 h 14 min
